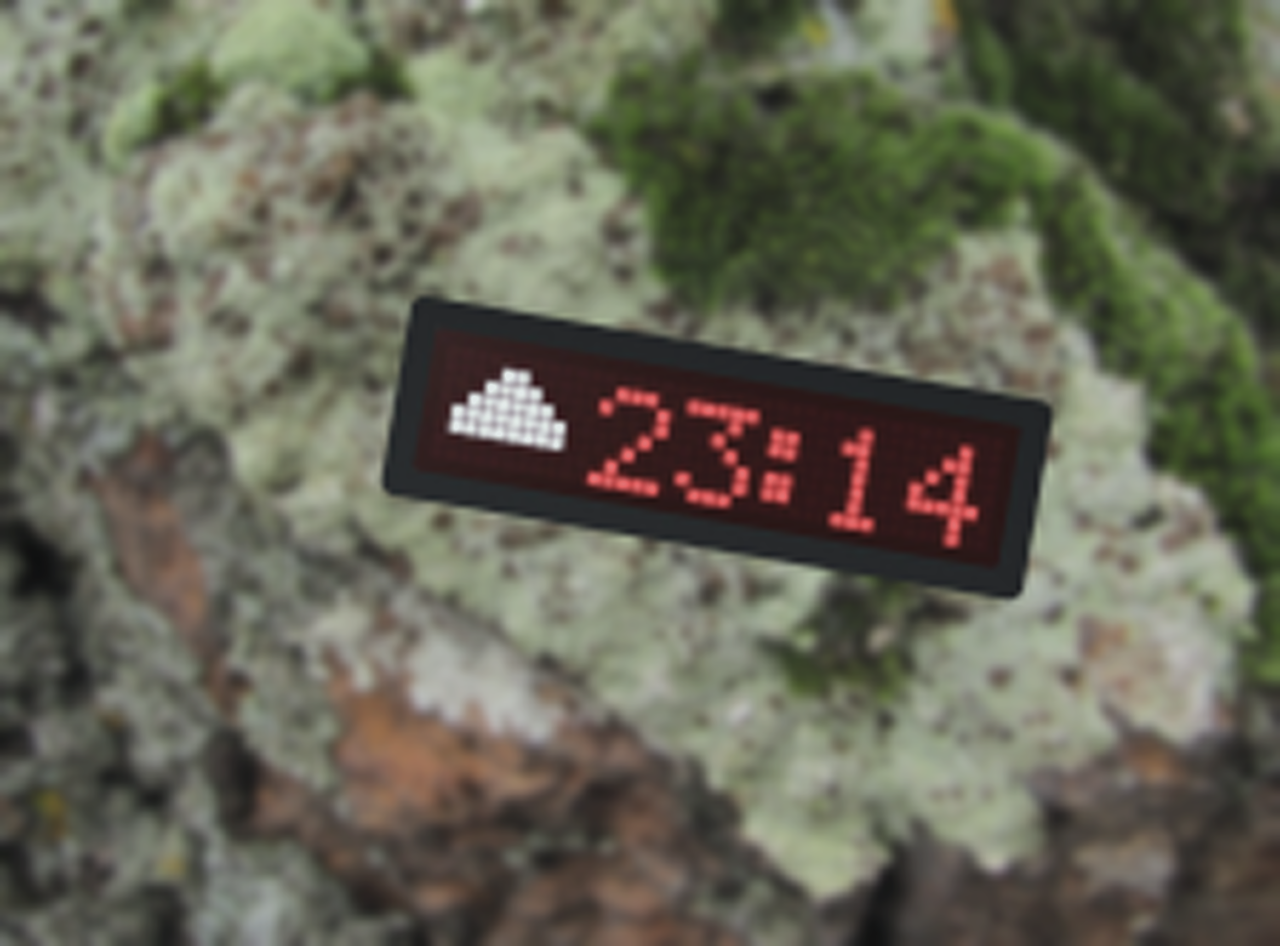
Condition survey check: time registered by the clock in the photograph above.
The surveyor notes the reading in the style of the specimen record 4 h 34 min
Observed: 23 h 14 min
